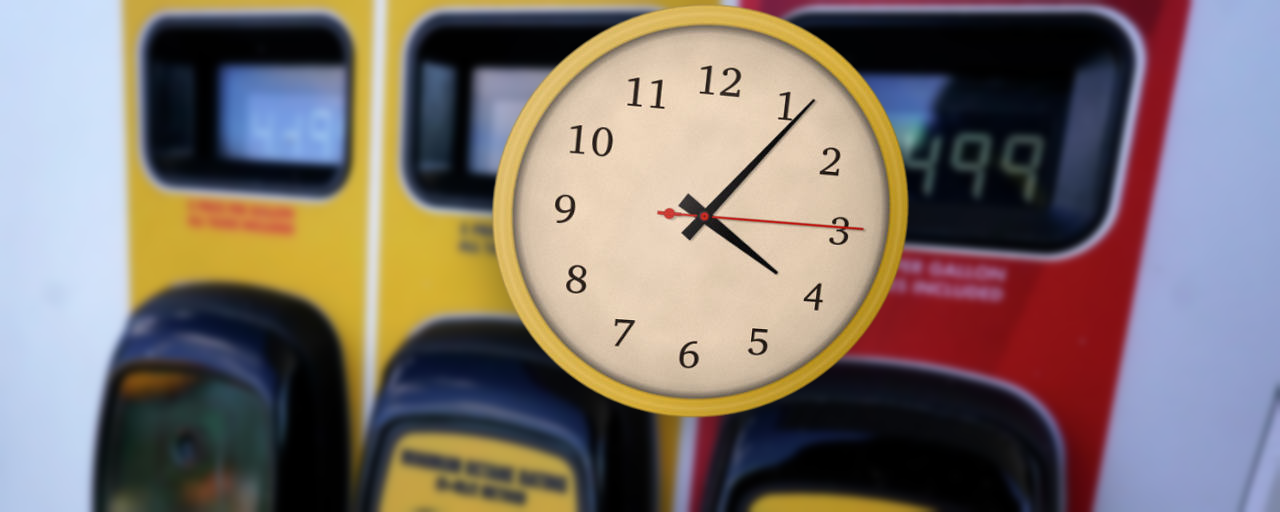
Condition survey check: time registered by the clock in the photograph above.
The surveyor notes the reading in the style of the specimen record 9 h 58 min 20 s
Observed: 4 h 06 min 15 s
